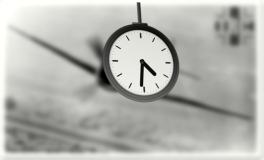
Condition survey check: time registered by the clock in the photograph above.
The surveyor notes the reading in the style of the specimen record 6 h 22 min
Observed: 4 h 31 min
